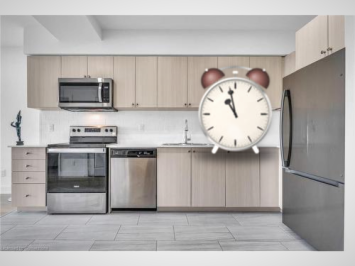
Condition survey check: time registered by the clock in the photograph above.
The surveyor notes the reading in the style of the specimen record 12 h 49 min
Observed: 10 h 58 min
